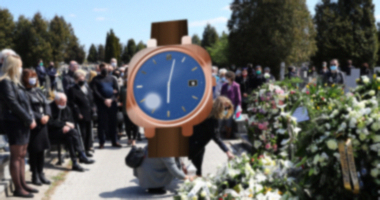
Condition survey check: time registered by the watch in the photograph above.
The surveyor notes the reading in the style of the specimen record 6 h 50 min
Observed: 6 h 02 min
